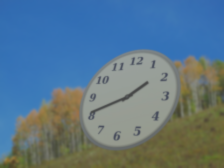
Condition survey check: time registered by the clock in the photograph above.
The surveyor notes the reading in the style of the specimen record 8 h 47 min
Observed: 1 h 41 min
